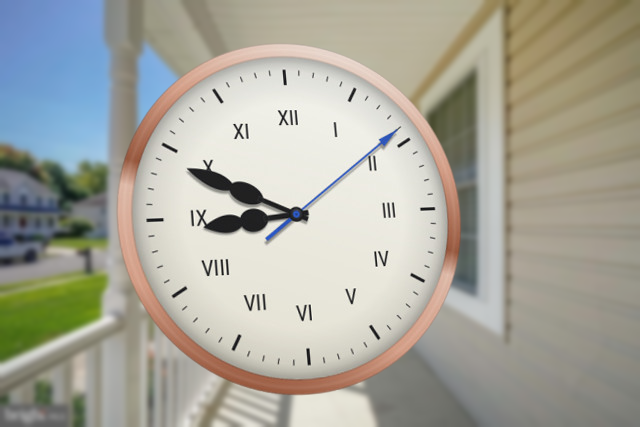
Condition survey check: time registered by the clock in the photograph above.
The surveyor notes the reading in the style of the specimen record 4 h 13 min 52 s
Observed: 8 h 49 min 09 s
